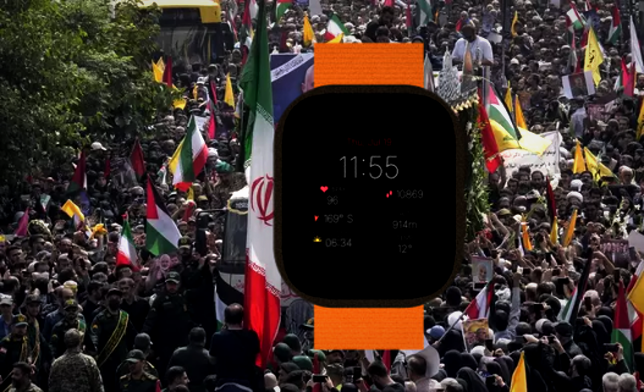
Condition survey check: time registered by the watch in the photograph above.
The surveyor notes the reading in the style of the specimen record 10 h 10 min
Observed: 11 h 55 min
